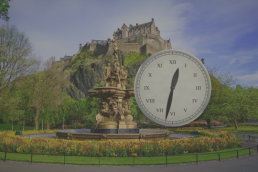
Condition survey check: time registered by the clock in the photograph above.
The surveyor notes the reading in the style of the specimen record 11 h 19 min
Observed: 12 h 32 min
